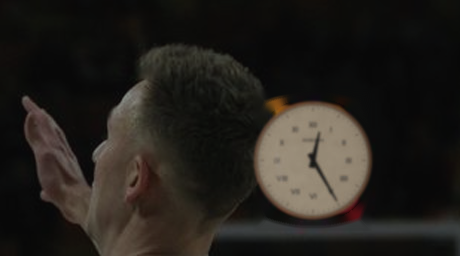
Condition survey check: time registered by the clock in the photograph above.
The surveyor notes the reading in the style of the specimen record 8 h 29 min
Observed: 12 h 25 min
